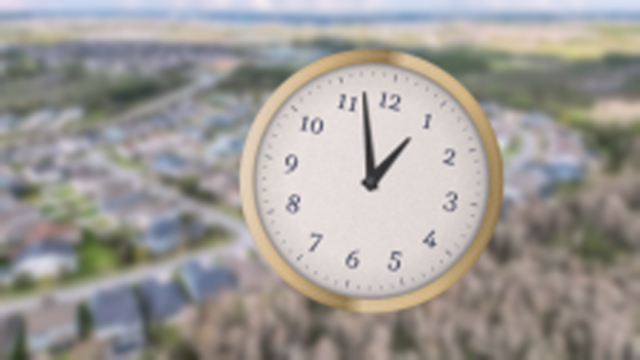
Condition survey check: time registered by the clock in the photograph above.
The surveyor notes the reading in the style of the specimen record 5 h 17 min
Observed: 12 h 57 min
